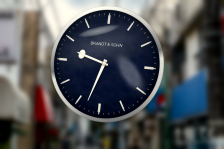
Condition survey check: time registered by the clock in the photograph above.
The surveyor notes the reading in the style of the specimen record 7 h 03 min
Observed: 9 h 33 min
